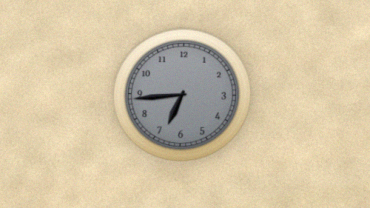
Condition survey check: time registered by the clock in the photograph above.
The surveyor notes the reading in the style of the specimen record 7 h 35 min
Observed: 6 h 44 min
